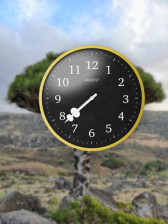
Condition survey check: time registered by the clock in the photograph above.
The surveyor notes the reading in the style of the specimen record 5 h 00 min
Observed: 7 h 38 min
